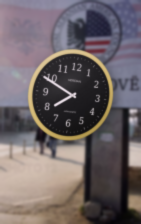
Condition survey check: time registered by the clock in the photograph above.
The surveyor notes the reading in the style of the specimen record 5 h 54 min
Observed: 7 h 49 min
